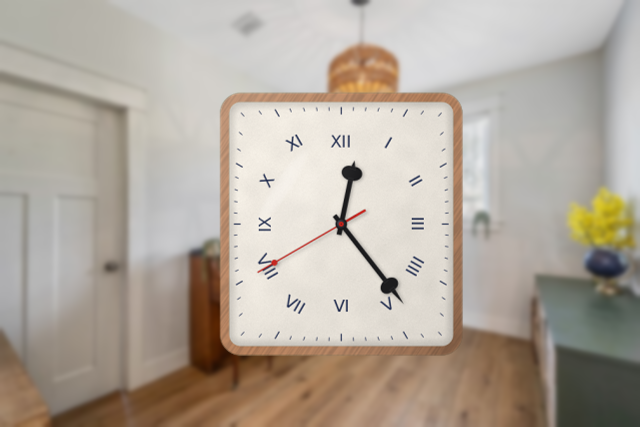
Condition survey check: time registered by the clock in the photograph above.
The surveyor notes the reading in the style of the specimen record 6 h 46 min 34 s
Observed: 12 h 23 min 40 s
